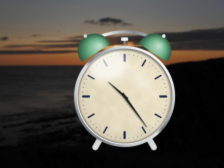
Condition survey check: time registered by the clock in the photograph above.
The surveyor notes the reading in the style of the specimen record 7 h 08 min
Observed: 10 h 24 min
